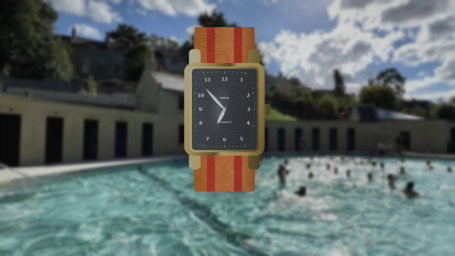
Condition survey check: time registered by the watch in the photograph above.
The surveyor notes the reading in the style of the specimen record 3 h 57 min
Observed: 6 h 53 min
